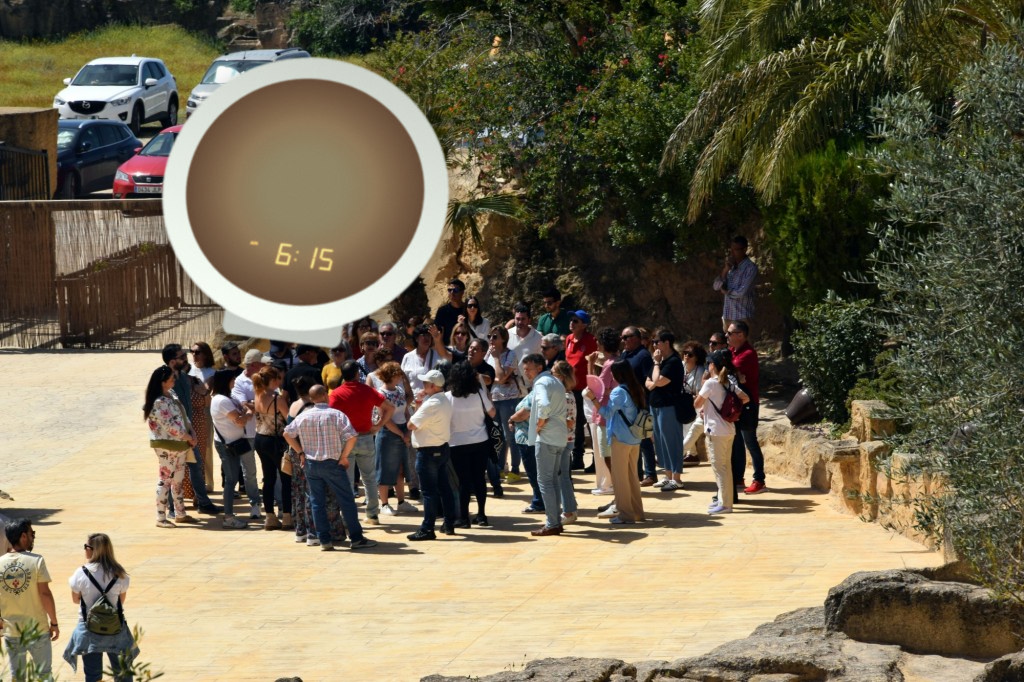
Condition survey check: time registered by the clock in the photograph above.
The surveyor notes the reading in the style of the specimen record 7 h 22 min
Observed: 6 h 15 min
